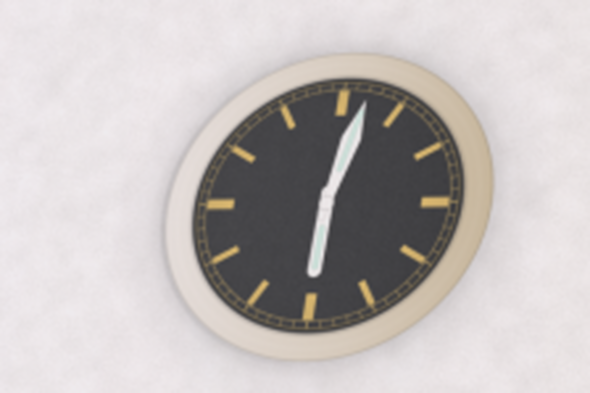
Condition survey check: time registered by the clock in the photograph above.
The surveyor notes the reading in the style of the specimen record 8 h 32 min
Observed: 6 h 02 min
